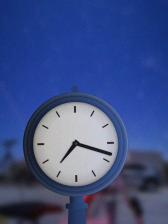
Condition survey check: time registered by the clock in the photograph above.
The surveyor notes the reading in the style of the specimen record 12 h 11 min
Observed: 7 h 18 min
